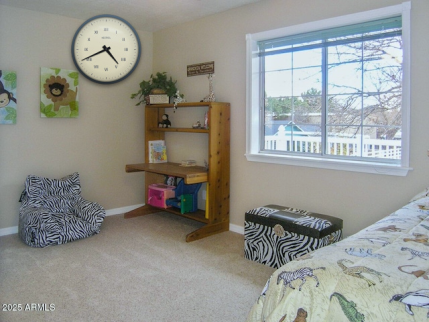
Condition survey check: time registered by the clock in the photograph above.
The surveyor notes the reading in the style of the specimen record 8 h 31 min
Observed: 4 h 41 min
